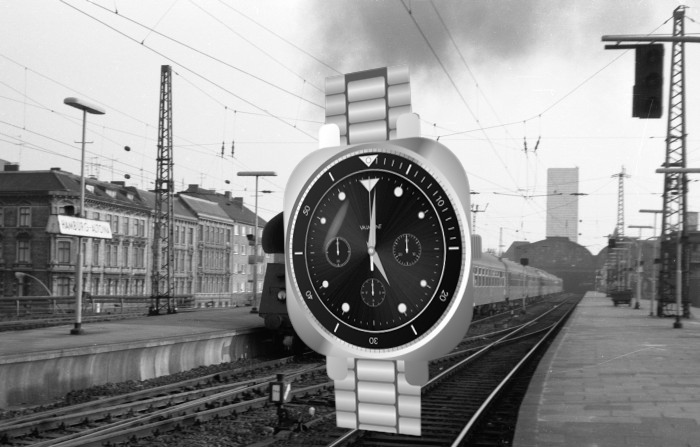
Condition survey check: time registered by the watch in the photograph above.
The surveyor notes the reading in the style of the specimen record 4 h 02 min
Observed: 5 h 01 min
